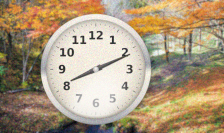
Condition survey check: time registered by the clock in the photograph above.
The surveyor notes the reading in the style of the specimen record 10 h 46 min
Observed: 8 h 11 min
